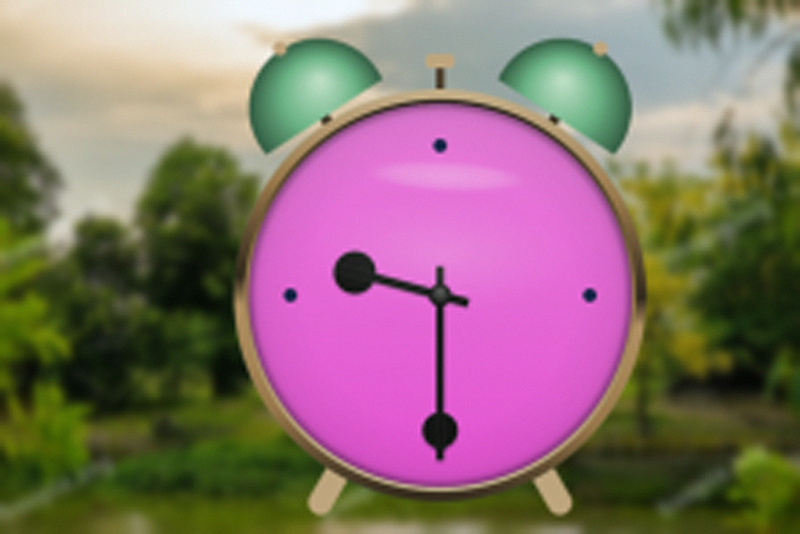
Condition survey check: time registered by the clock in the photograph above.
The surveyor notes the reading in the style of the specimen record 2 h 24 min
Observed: 9 h 30 min
